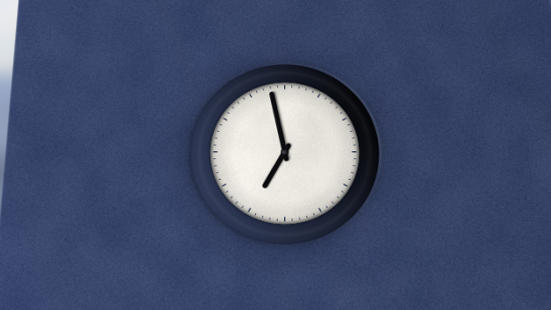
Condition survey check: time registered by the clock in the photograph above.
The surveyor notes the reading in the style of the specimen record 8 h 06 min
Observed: 6 h 58 min
